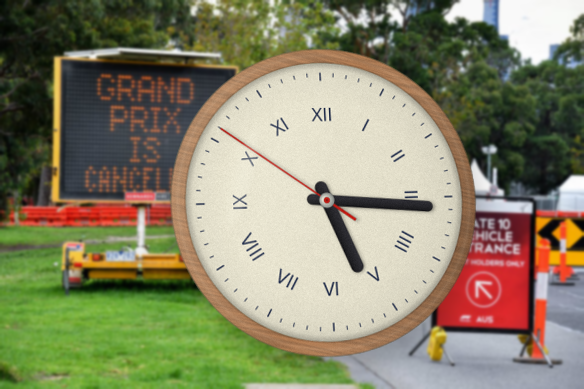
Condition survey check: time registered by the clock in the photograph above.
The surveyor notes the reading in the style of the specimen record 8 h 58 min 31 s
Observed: 5 h 15 min 51 s
